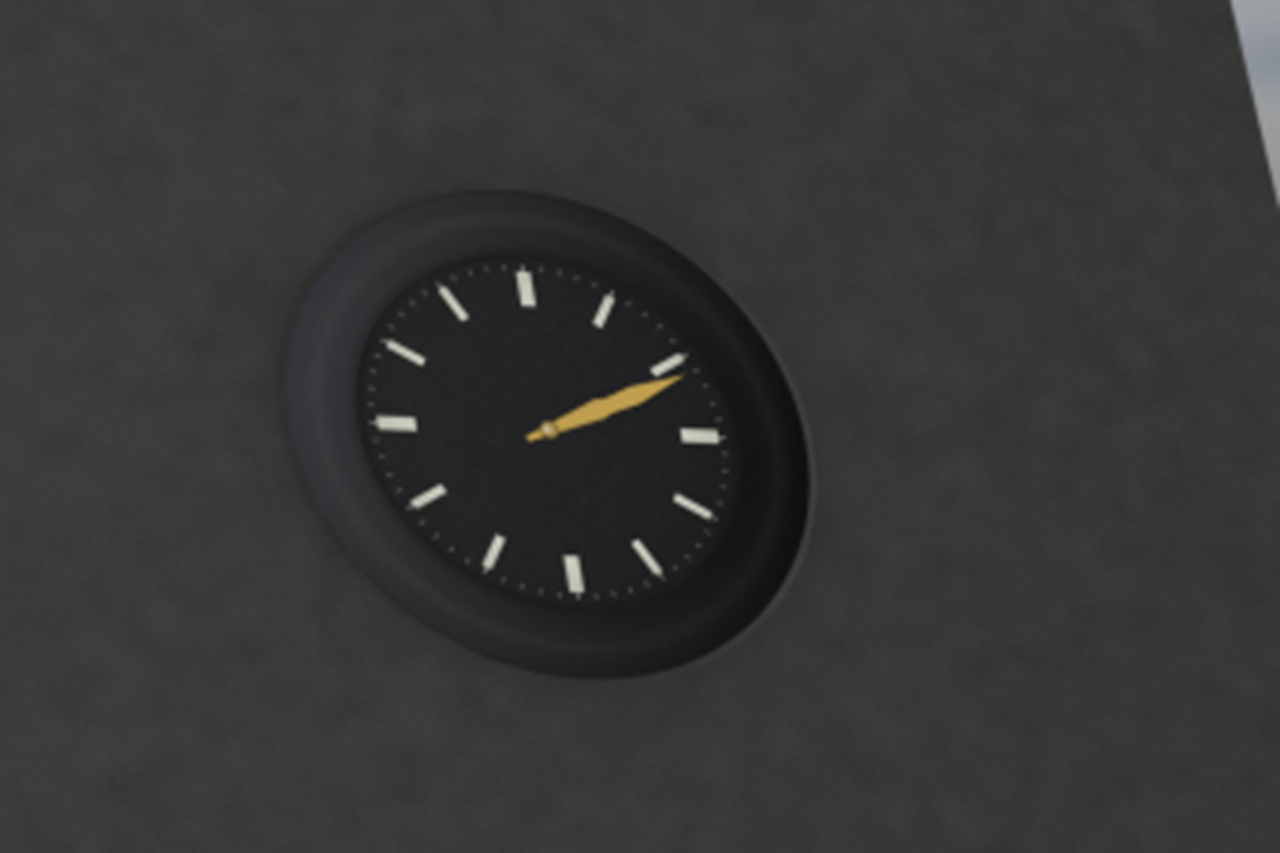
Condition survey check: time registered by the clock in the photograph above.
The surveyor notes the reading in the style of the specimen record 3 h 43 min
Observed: 2 h 11 min
